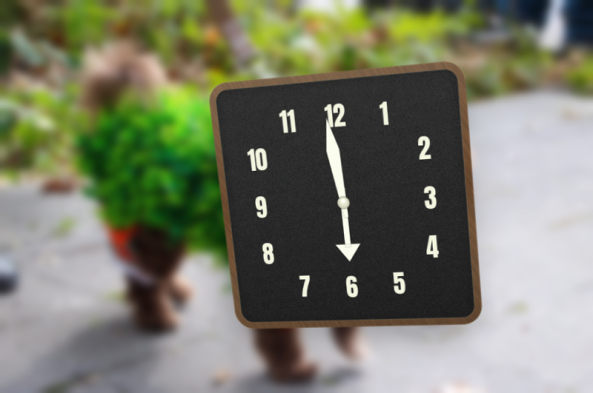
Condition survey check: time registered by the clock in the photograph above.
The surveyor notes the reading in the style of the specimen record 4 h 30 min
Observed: 5 h 59 min
